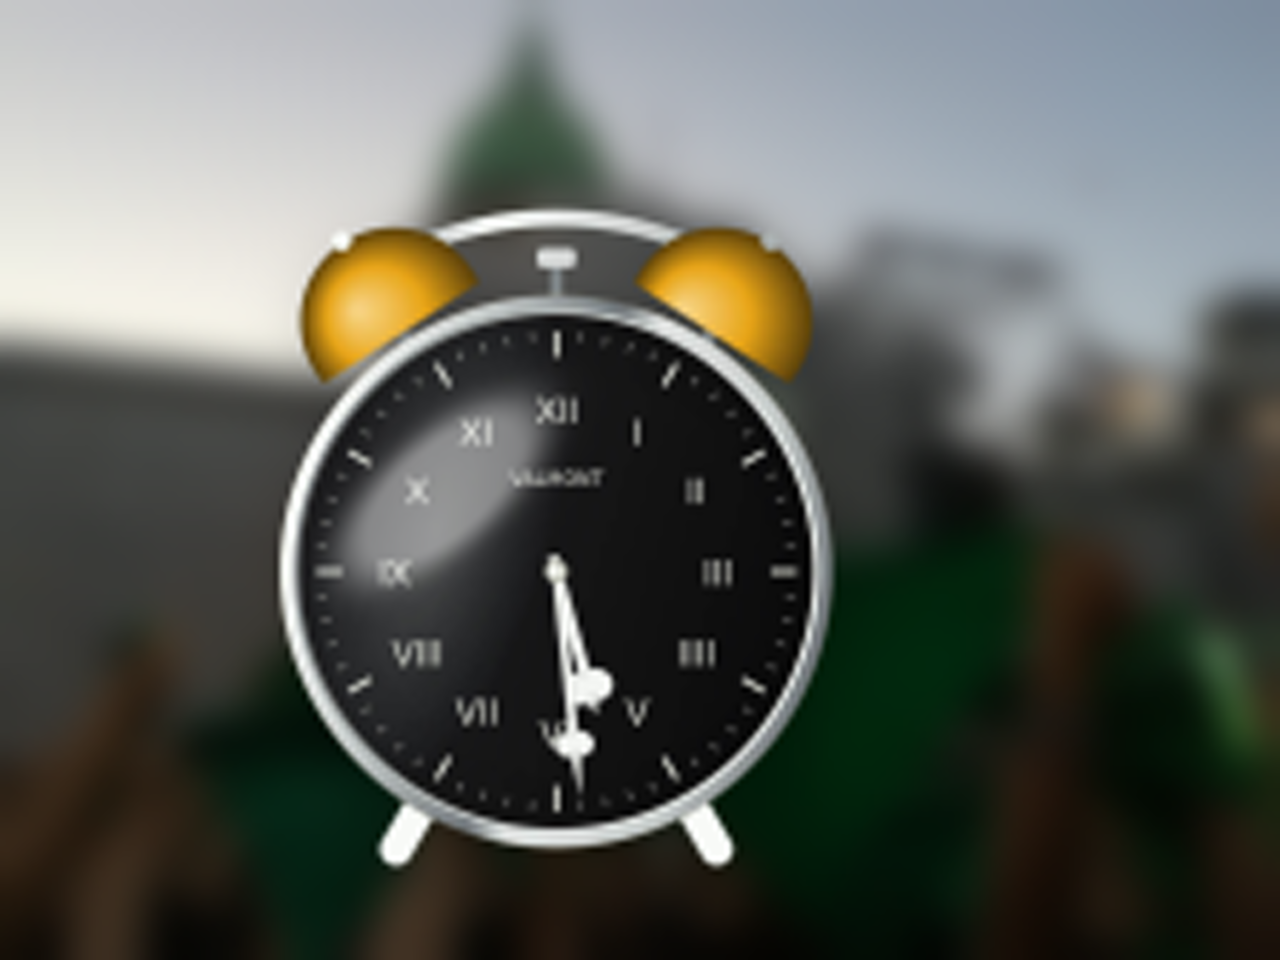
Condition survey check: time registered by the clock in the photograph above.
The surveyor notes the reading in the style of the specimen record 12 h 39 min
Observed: 5 h 29 min
